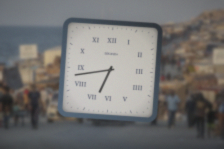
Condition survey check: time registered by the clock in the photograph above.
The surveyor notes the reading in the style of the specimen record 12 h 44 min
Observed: 6 h 43 min
